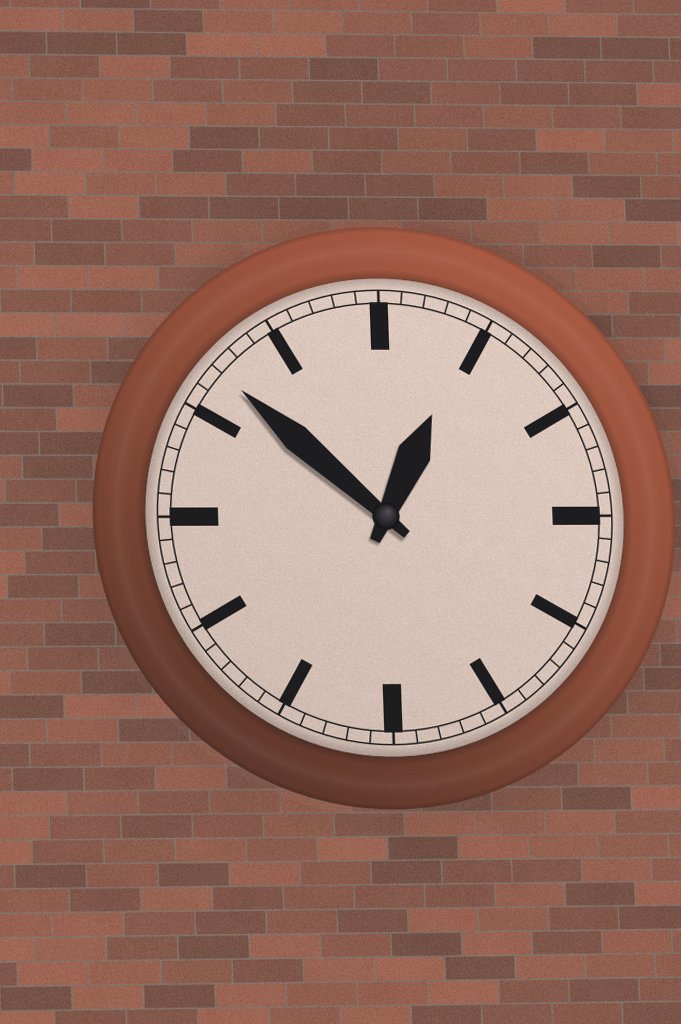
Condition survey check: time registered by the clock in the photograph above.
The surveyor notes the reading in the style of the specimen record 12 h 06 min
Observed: 12 h 52 min
